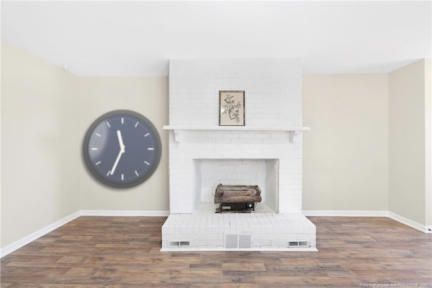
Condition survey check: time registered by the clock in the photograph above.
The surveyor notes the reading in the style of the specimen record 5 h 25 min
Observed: 11 h 34 min
